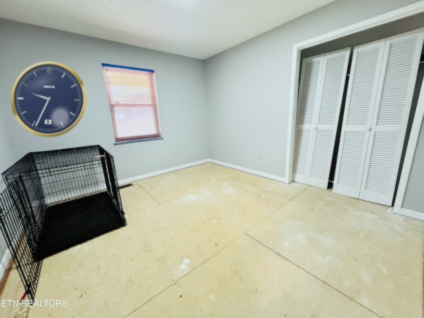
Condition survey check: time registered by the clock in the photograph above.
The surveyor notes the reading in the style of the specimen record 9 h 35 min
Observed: 9 h 34 min
